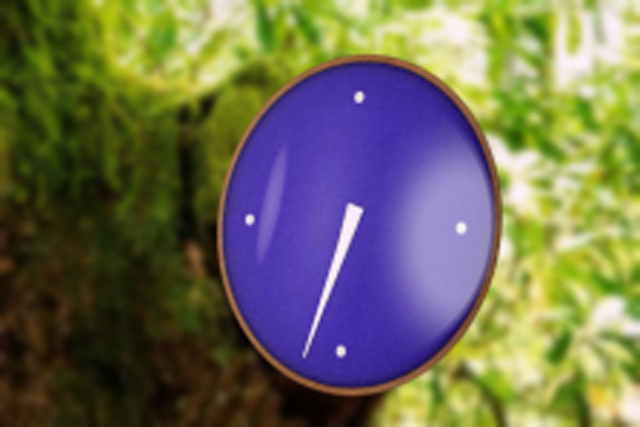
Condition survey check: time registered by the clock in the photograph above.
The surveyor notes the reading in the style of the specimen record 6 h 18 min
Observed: 6 h 33 min
